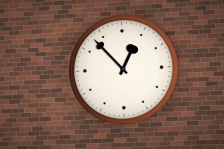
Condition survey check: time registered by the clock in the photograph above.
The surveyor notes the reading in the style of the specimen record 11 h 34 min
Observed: 12 h 53 min
